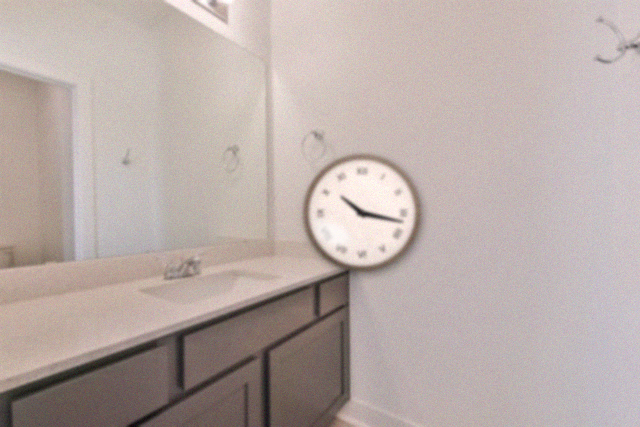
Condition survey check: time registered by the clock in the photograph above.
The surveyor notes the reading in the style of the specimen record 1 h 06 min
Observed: 10 h 17 min
